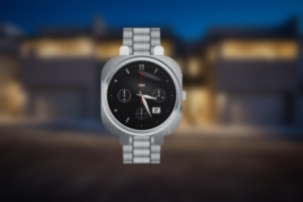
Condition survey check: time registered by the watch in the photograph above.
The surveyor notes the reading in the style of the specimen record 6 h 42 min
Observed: 3 h 26 min
